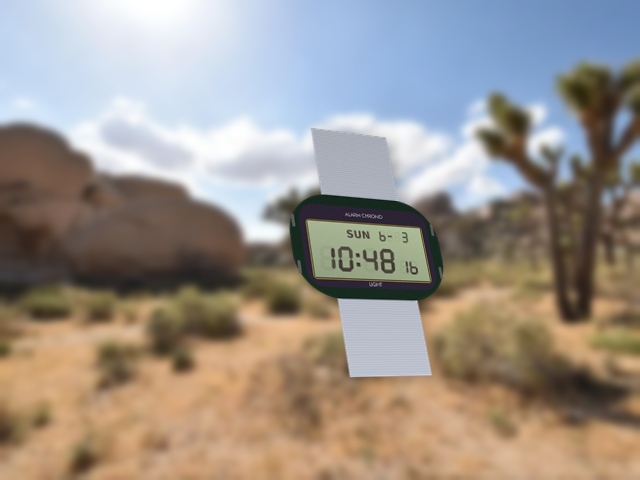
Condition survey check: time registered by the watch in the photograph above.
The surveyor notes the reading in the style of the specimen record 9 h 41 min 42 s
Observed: 10 h 48 min 16 s
